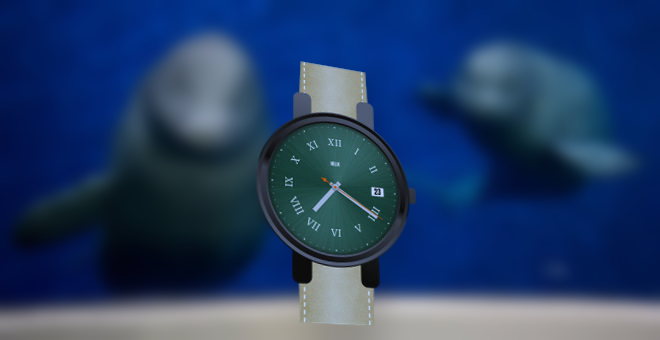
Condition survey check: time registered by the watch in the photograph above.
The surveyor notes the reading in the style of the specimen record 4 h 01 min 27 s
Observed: 7 h 20 min 20 s
